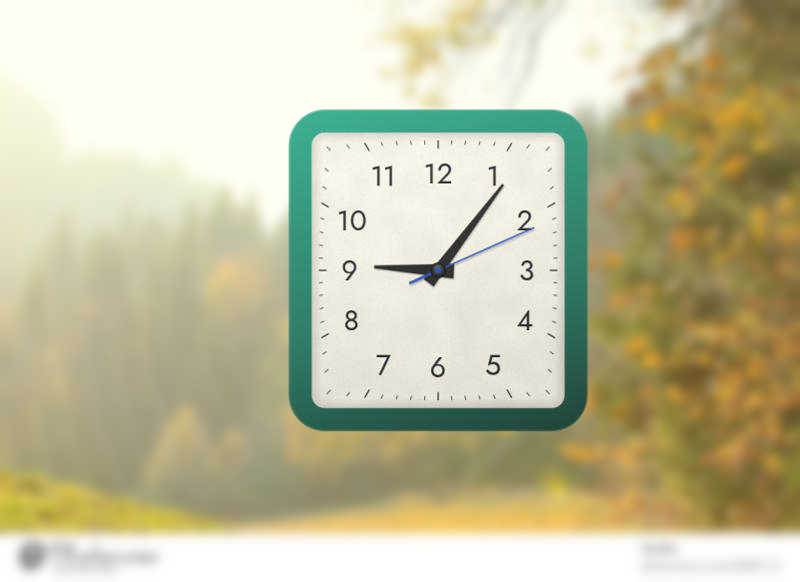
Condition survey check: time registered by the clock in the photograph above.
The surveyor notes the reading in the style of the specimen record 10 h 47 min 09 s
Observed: 9 h 06 min 11 s
